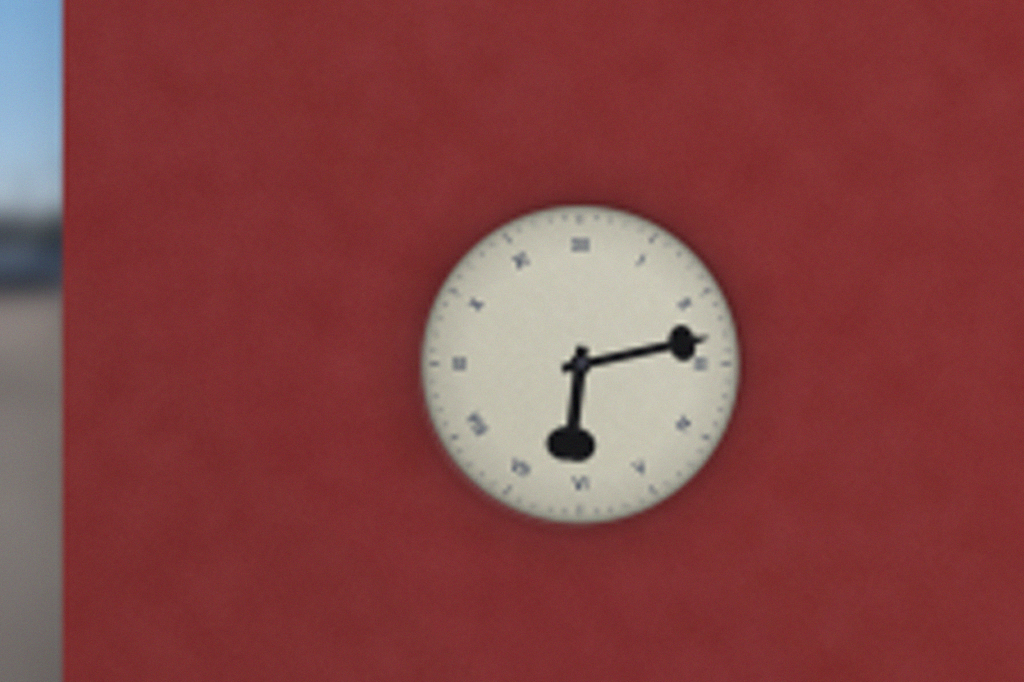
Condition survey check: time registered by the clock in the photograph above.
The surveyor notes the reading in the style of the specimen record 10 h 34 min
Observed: 6 h 13 min
